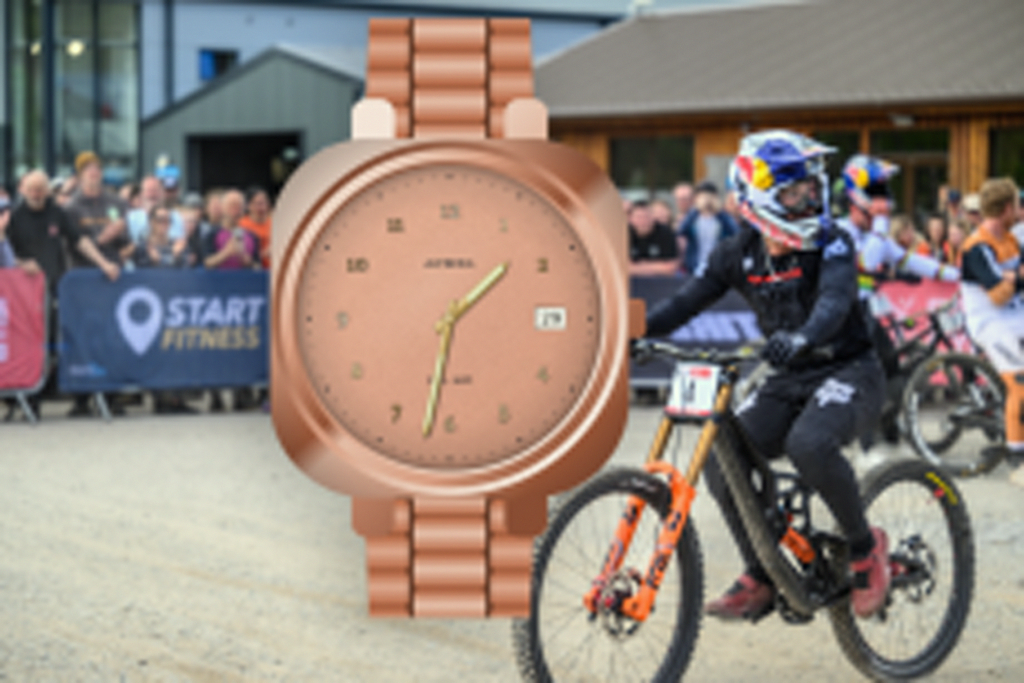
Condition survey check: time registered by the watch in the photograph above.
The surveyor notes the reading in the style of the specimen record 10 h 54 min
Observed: 1 h 32 min
